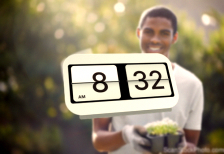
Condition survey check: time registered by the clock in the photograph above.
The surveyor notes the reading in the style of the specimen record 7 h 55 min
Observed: 8 h 32 min
